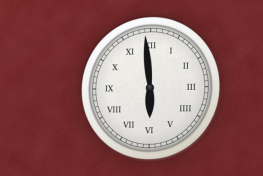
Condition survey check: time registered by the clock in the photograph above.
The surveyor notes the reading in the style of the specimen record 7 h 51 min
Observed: 5 h 59 min
